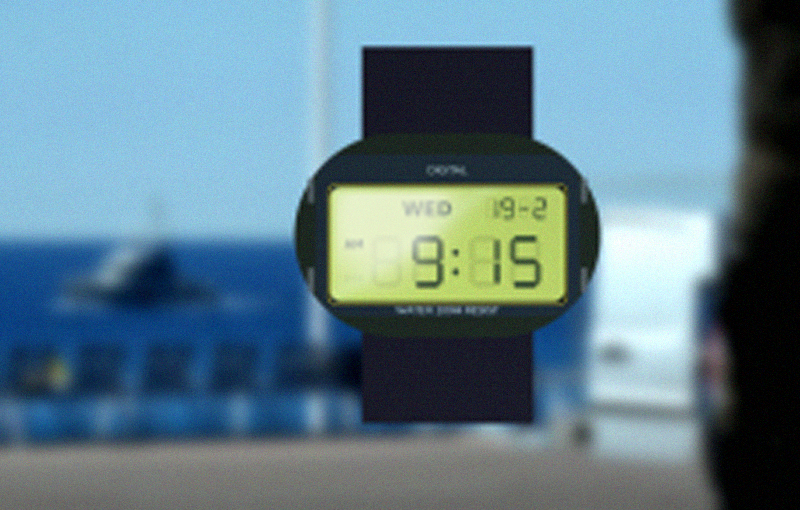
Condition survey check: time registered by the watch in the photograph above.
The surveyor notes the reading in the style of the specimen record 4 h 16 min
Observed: 9 h 15 min
